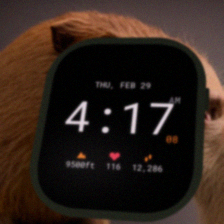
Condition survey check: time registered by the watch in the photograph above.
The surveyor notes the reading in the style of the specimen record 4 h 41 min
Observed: 4 h 17 min
